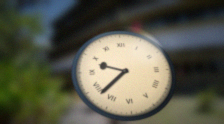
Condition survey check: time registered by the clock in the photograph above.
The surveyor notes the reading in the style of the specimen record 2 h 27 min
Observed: 9 h 38 min
